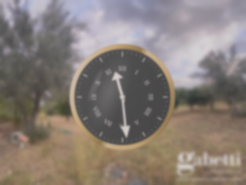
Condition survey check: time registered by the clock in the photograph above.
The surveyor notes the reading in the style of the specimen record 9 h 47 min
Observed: 11 h 29 min
